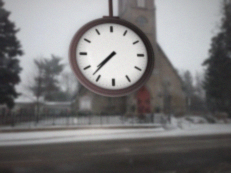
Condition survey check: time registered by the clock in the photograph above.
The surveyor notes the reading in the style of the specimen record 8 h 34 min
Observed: 7 h 37 min
